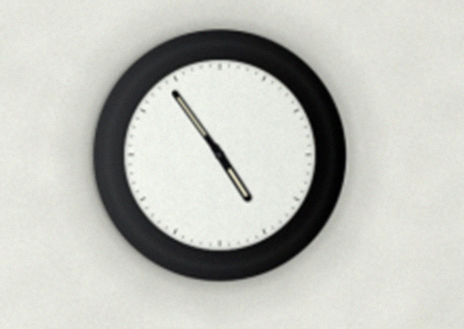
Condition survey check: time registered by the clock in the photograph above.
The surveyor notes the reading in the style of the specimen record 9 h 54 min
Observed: 4 h 54 min
